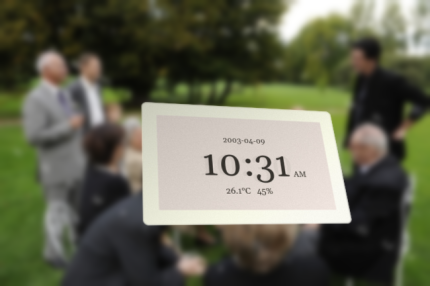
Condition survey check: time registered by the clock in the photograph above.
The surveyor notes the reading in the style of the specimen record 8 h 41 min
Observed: 10 h 31 min
